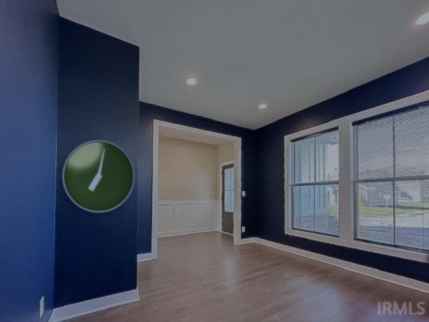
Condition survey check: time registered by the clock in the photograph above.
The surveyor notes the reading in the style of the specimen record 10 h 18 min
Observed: 7 h 02 min
